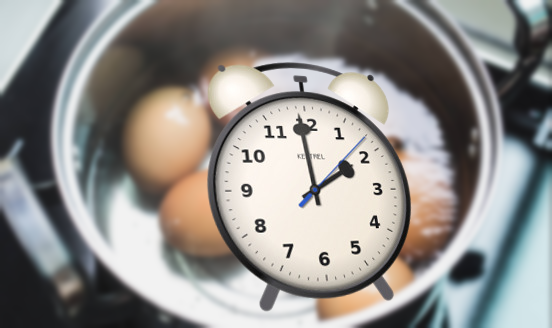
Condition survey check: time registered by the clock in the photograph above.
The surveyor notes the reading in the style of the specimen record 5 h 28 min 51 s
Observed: 1 h 59 min 08 s
